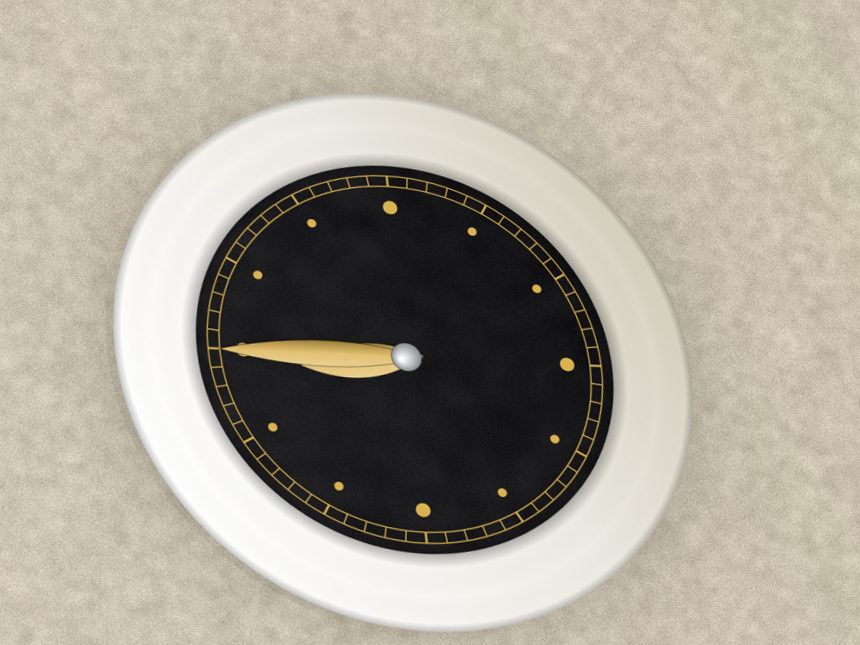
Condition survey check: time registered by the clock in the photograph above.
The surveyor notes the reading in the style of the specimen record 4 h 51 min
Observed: 8 h 45 min
